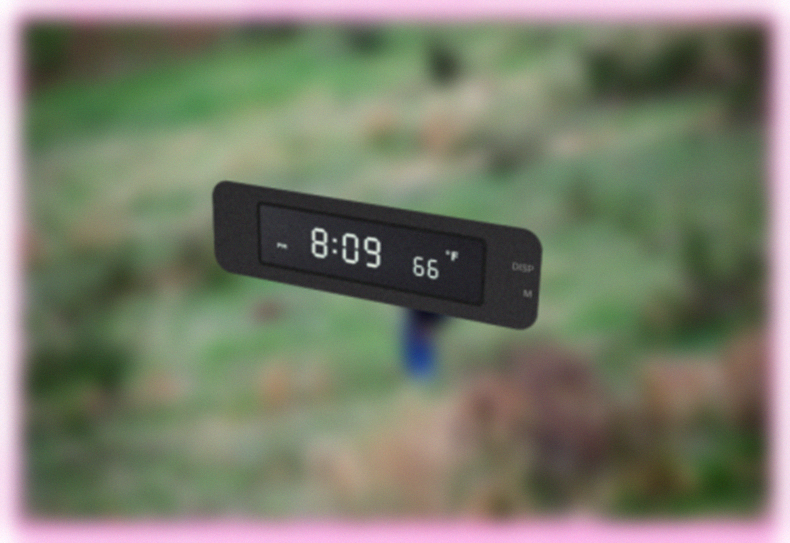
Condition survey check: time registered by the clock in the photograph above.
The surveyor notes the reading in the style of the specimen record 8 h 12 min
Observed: 8 h 09 min
